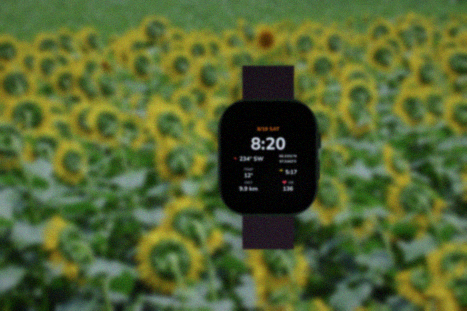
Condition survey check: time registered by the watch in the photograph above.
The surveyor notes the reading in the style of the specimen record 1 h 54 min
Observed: 8 h 20 min
